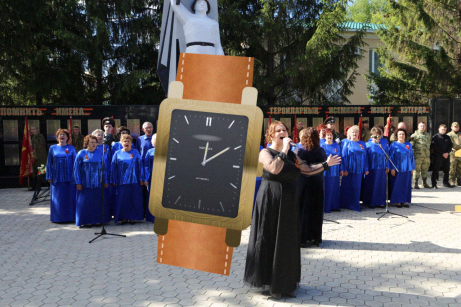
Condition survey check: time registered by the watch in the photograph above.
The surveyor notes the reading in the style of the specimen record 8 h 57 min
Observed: 12 h 09 min
